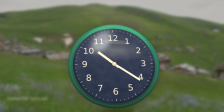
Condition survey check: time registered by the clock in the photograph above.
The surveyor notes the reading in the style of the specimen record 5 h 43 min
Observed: 10 h 21 min
